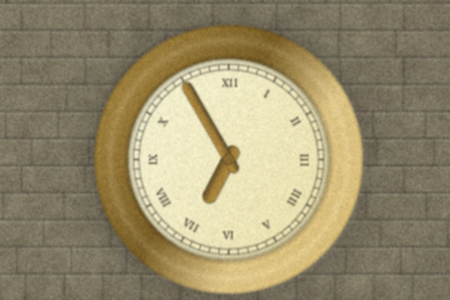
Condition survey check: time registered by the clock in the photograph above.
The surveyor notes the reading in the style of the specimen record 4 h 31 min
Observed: 6 h 55 min
